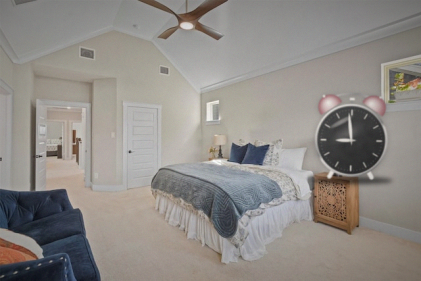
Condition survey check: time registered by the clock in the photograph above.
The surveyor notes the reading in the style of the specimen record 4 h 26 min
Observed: 8 h 59 min
